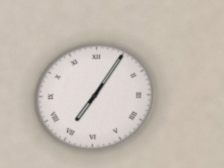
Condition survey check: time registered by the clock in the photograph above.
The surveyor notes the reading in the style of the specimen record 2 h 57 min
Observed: 7 h 05 min
